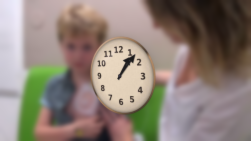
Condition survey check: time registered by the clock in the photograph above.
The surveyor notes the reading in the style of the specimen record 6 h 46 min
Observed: 1 h 07 min
